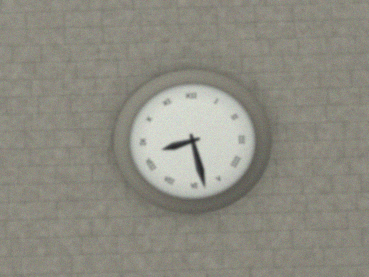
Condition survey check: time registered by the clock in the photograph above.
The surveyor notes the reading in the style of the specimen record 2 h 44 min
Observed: 8 h 28 min
